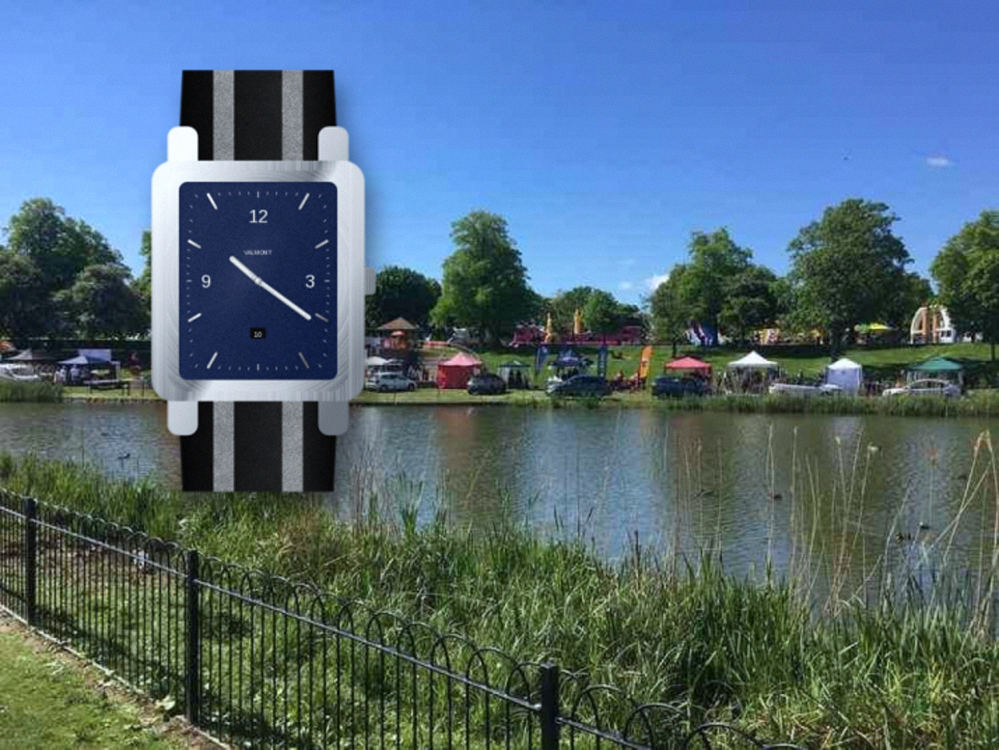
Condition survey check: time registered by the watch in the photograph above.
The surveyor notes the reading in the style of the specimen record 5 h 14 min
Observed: 10 h 21 min
